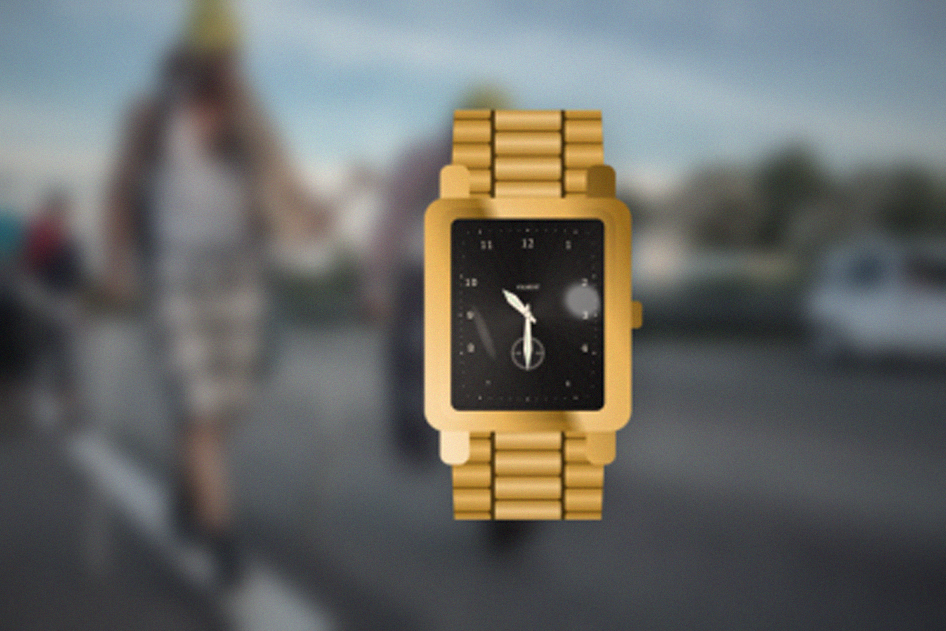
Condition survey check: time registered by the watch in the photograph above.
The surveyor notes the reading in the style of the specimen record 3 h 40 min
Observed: 10 h 30 min
